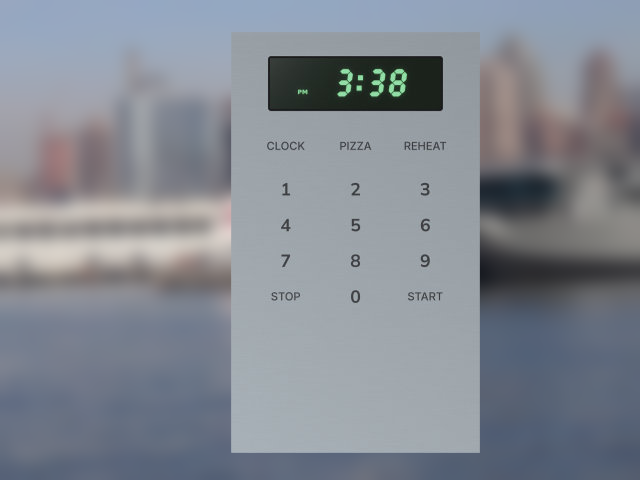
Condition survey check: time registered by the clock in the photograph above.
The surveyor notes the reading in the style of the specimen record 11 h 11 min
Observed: 3 h 38 min
